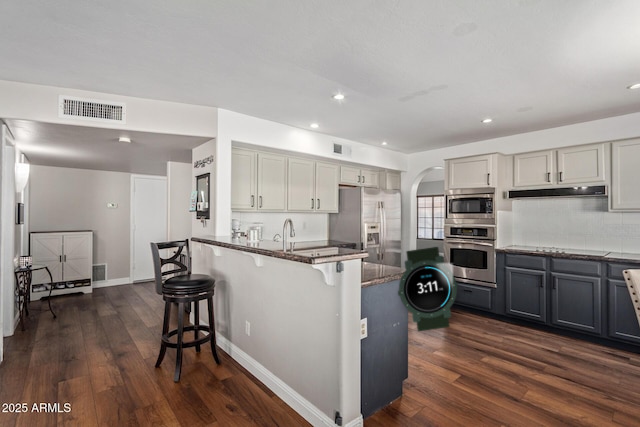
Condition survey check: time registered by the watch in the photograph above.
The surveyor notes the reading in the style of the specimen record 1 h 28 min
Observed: 3 h 11 min
